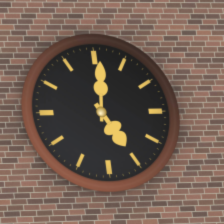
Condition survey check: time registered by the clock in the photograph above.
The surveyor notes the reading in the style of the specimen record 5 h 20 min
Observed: 5 h 01 min
